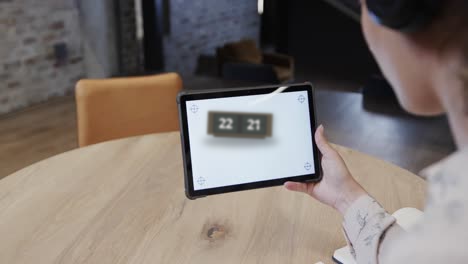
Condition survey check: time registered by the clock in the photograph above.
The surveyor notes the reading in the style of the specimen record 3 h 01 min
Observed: 22 h 21 min
